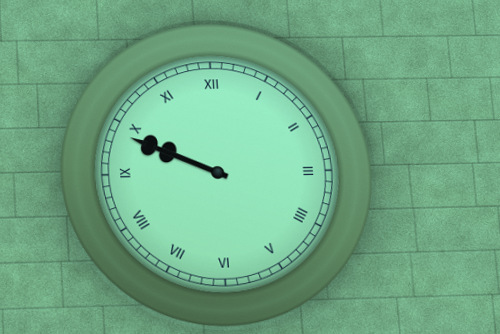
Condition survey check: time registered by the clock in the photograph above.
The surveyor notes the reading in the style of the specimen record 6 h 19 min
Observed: 9 h 49 min
